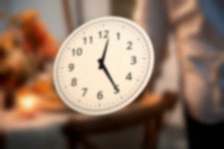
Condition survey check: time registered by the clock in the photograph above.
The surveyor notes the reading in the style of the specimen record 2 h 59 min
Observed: 12 h 25 min
